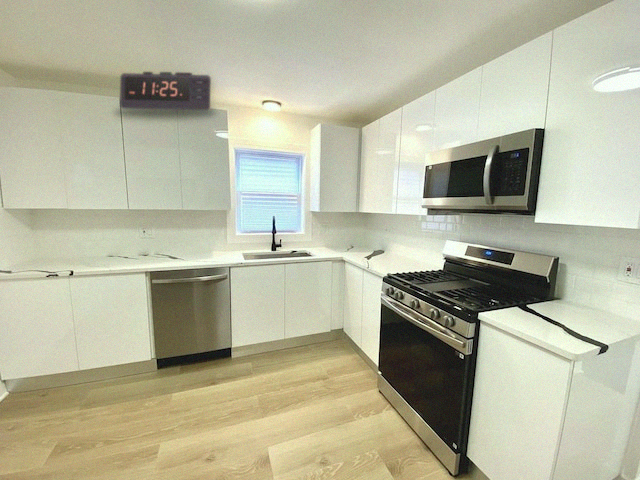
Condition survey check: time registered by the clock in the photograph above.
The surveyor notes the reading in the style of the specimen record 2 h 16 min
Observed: 11 h 25 min
